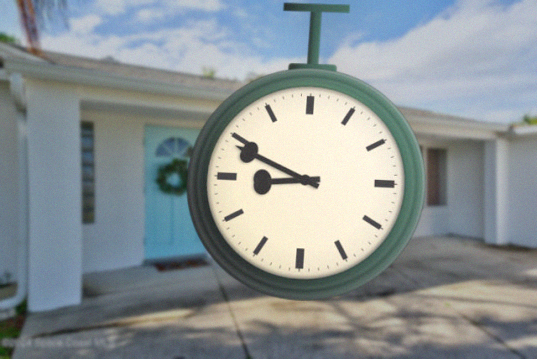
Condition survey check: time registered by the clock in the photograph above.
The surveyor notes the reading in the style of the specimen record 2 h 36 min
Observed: 8 h 49 min
